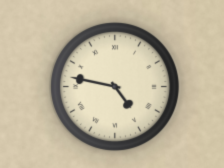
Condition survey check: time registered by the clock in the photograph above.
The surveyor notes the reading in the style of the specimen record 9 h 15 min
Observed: 4 h 47 min
